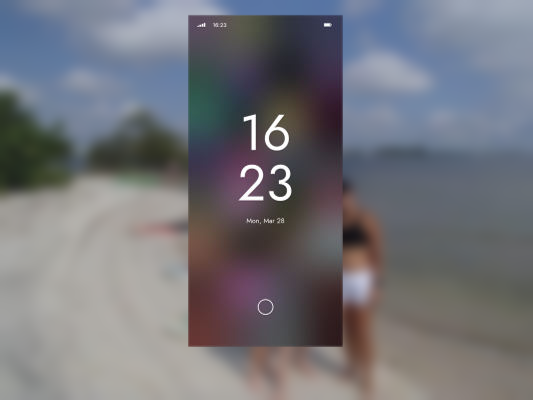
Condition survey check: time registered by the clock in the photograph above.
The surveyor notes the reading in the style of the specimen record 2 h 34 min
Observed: 16 h 23 min
